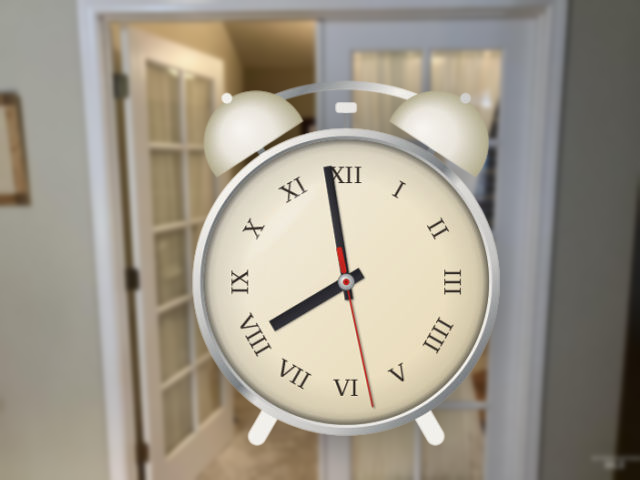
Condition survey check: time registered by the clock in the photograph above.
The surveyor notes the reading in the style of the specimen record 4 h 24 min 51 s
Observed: 7 h 58 min 28 s
